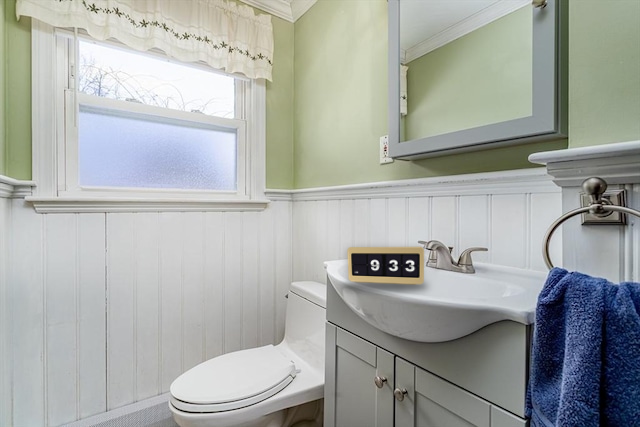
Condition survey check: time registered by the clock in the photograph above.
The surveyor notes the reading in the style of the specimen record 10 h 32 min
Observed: 9 h 33 min
